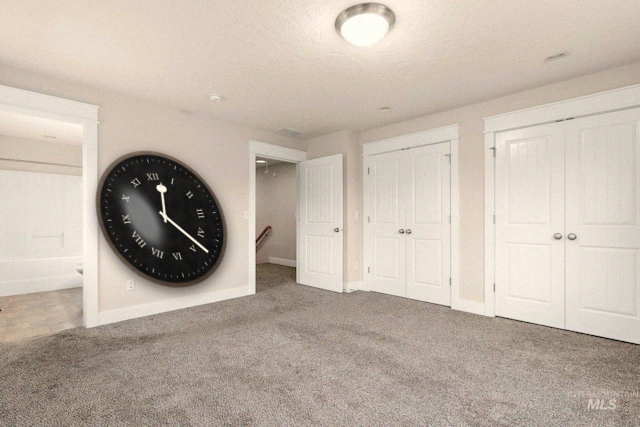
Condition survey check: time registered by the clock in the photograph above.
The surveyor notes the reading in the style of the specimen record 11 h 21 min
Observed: 12 h 23 min
